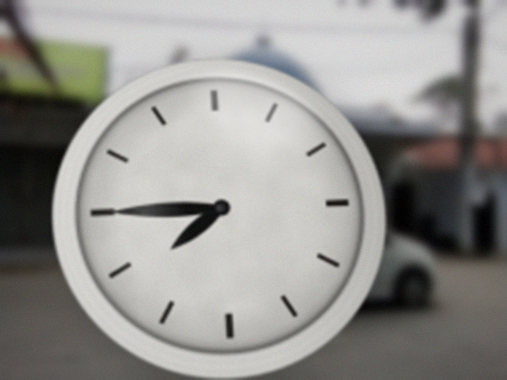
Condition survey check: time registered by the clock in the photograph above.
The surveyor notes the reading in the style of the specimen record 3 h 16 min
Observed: 7 h 45 min
